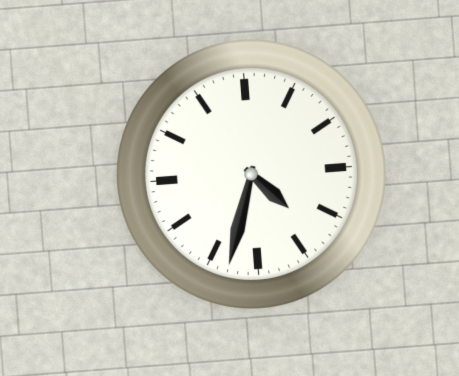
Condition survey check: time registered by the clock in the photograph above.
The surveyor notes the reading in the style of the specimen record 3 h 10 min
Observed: 4 h 33 min
